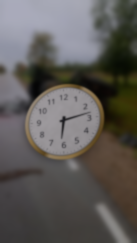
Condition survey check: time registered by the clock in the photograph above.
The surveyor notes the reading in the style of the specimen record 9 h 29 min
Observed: 6 h 13 min
